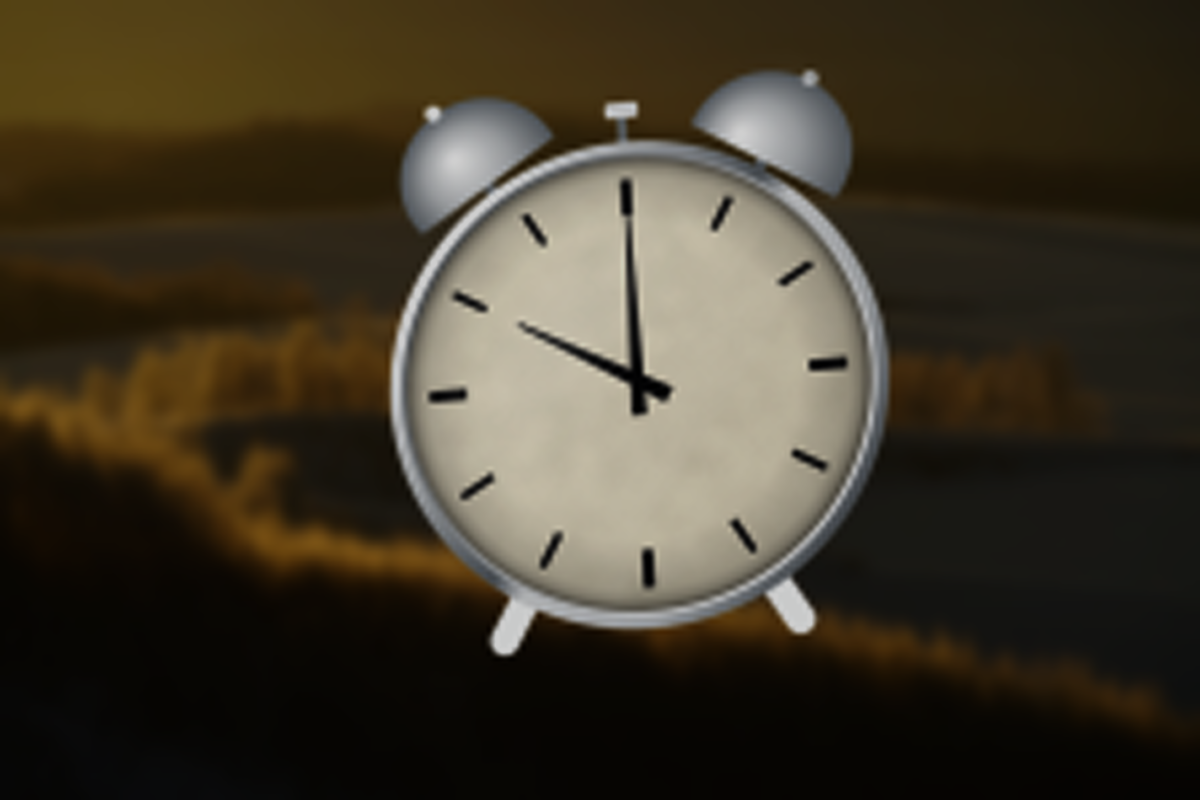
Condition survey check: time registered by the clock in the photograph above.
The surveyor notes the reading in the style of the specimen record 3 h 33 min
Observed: 10 h 00 min
